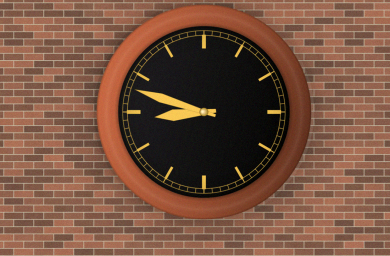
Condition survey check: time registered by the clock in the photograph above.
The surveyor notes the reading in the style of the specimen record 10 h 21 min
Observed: 8 h 48 min
